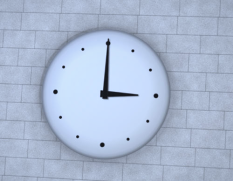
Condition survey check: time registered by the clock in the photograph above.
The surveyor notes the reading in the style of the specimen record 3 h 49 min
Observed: 3 h 00 min
